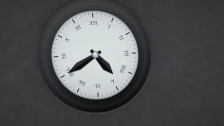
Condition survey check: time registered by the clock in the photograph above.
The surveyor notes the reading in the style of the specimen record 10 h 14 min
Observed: 4 h 40 min
